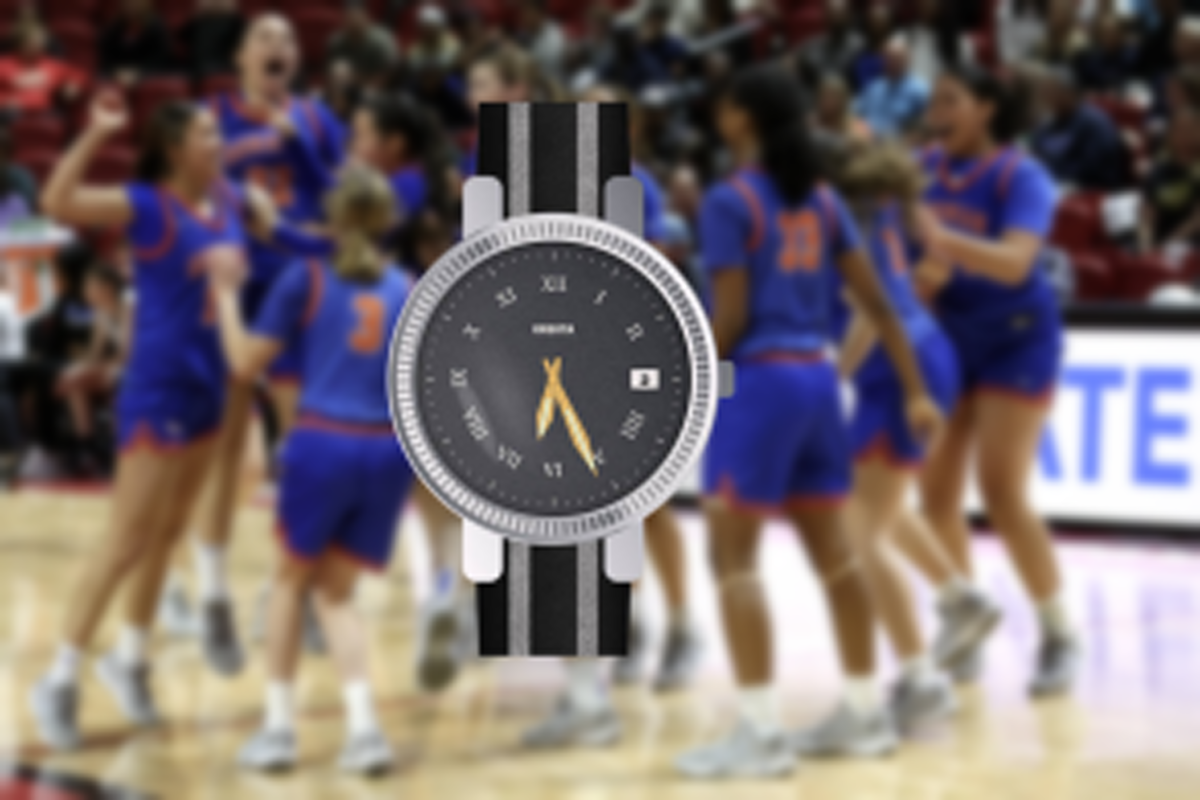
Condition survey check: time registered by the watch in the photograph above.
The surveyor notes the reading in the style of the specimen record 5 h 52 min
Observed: 6 h 26 min
